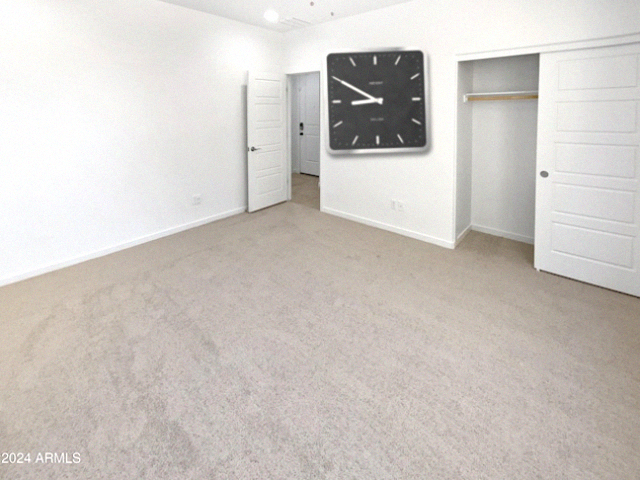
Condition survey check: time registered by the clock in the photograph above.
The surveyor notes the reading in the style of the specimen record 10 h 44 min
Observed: 8 h 50 min
